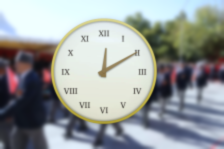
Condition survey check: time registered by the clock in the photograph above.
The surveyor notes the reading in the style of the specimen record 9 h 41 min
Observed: 12 h 10 min
